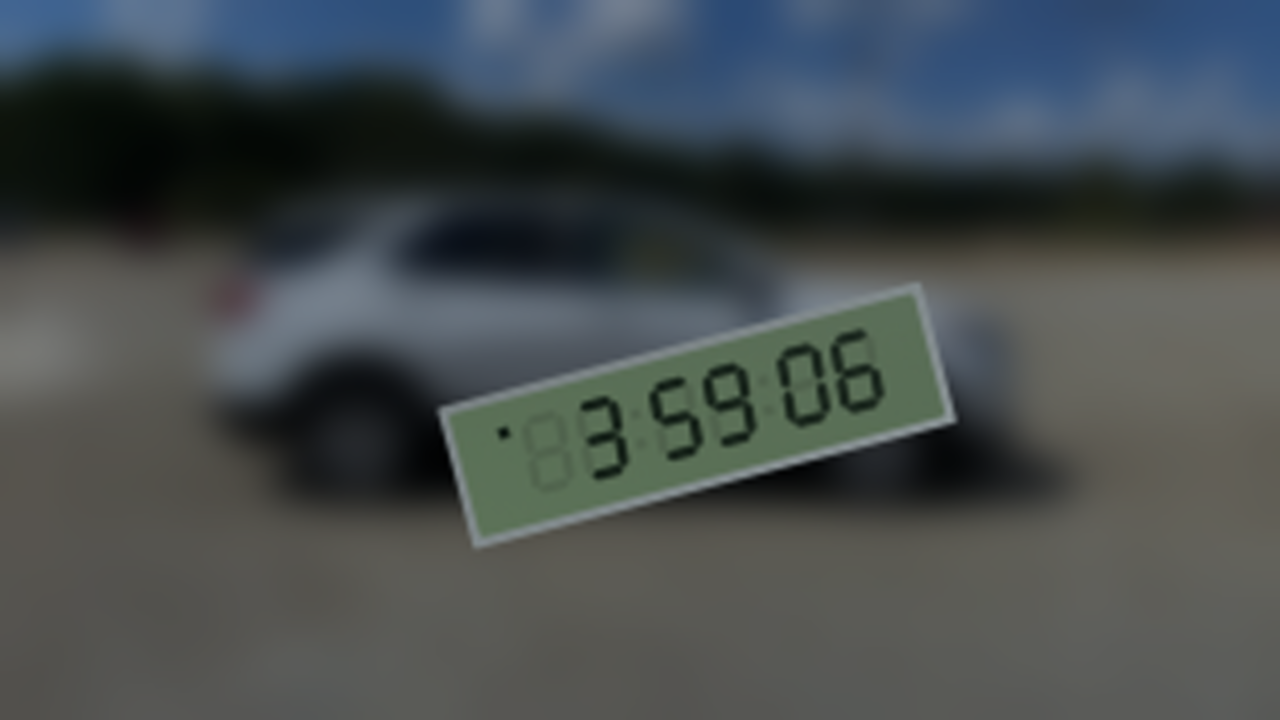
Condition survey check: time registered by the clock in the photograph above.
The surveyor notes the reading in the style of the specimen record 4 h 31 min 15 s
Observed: 3 h 59 min 06 s
